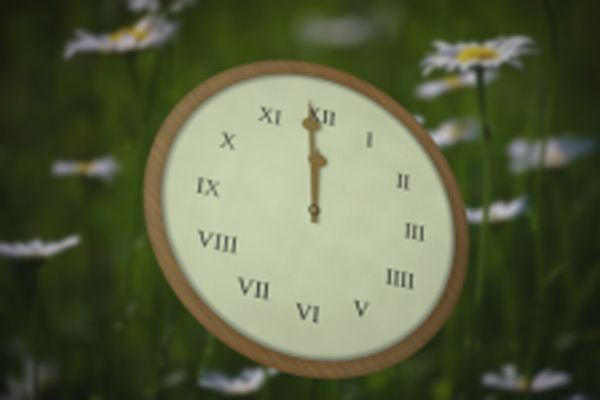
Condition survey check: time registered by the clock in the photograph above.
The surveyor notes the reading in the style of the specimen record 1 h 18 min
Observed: 11 h 59 min
